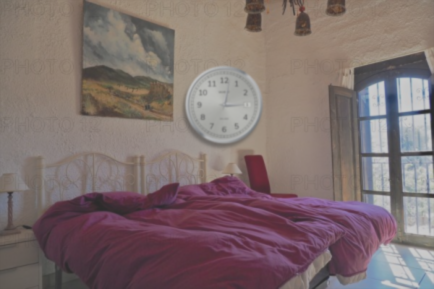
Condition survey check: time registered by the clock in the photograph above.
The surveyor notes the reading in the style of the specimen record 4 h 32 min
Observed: 3 h 02 min
